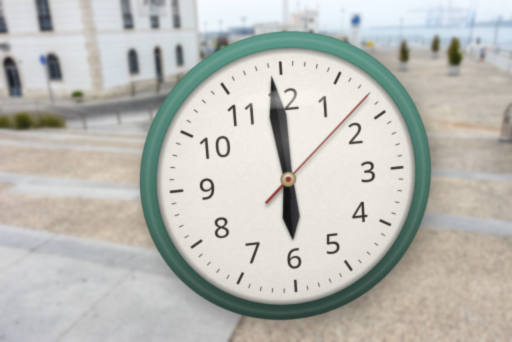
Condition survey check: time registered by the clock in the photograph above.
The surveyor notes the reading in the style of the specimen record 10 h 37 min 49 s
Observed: 5 h 59 min 08 s
